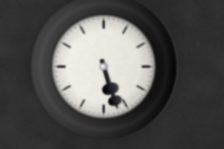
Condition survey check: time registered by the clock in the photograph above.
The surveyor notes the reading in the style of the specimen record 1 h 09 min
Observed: 5 h 27 min
